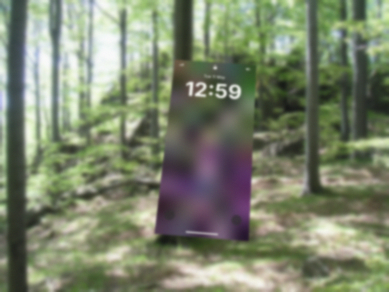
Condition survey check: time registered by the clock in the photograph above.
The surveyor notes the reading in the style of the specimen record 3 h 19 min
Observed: 12 h 59 min
